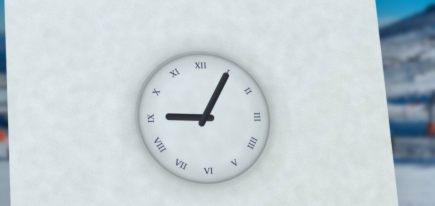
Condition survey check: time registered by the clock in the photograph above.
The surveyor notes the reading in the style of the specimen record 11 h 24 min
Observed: 9 h 05 min
